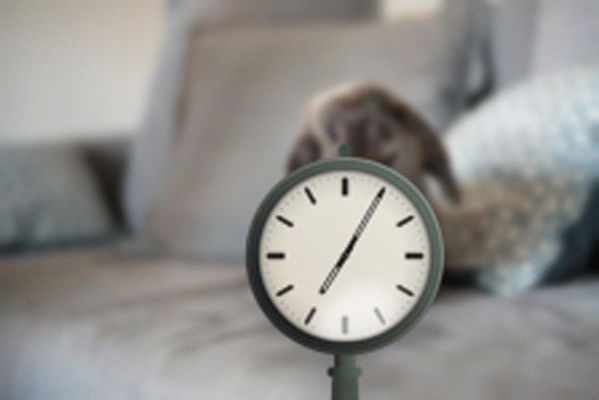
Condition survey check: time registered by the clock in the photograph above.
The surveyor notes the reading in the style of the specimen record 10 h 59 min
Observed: 7 h 05 min
